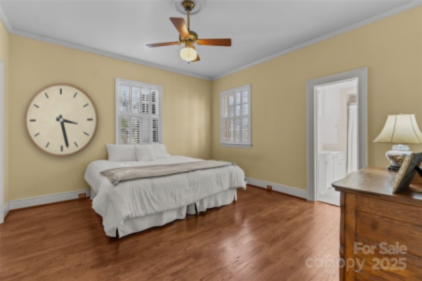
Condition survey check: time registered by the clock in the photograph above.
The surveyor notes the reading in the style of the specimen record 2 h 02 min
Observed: 3 h 28 min
